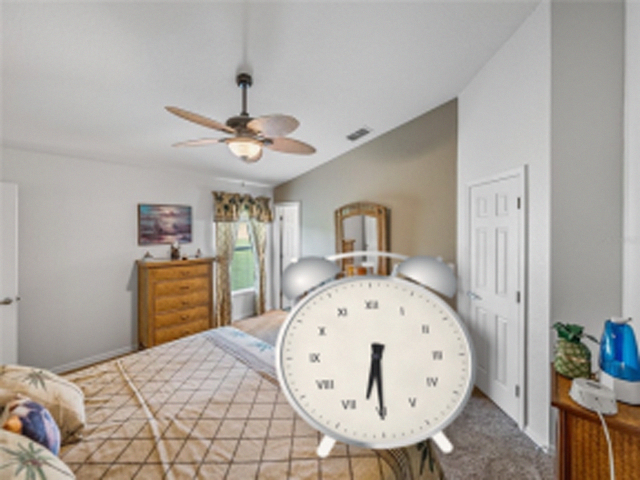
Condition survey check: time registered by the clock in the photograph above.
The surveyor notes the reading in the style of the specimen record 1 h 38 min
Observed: 6 h 30 min
